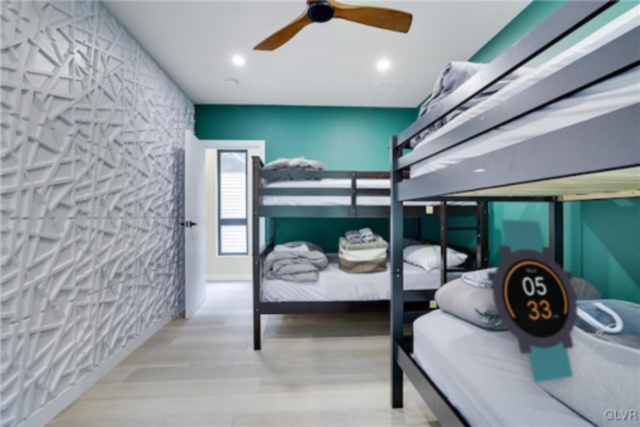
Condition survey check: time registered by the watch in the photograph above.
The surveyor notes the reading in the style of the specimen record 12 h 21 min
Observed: 5 h 33 min
